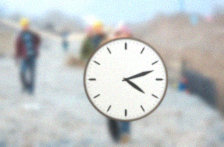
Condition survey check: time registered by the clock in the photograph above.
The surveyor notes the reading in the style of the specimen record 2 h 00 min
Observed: 4 h 12 min
